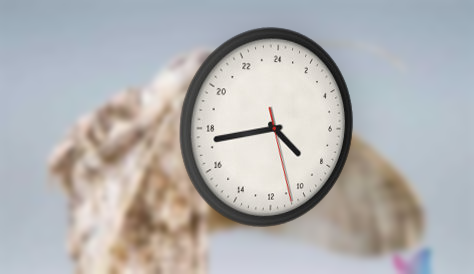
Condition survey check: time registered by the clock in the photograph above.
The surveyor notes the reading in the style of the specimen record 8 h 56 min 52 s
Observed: 8 h 43 min 27 s
